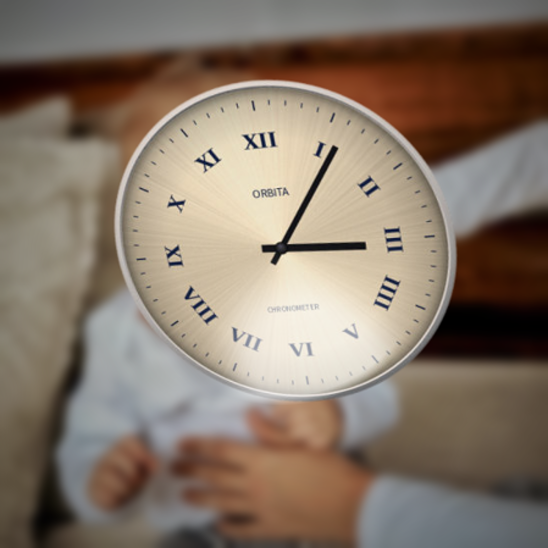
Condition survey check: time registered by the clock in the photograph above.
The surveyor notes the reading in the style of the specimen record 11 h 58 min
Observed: 3 h 06 min
